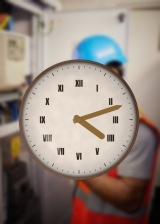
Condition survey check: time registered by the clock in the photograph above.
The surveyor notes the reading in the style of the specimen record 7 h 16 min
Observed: 4 h 12 min
